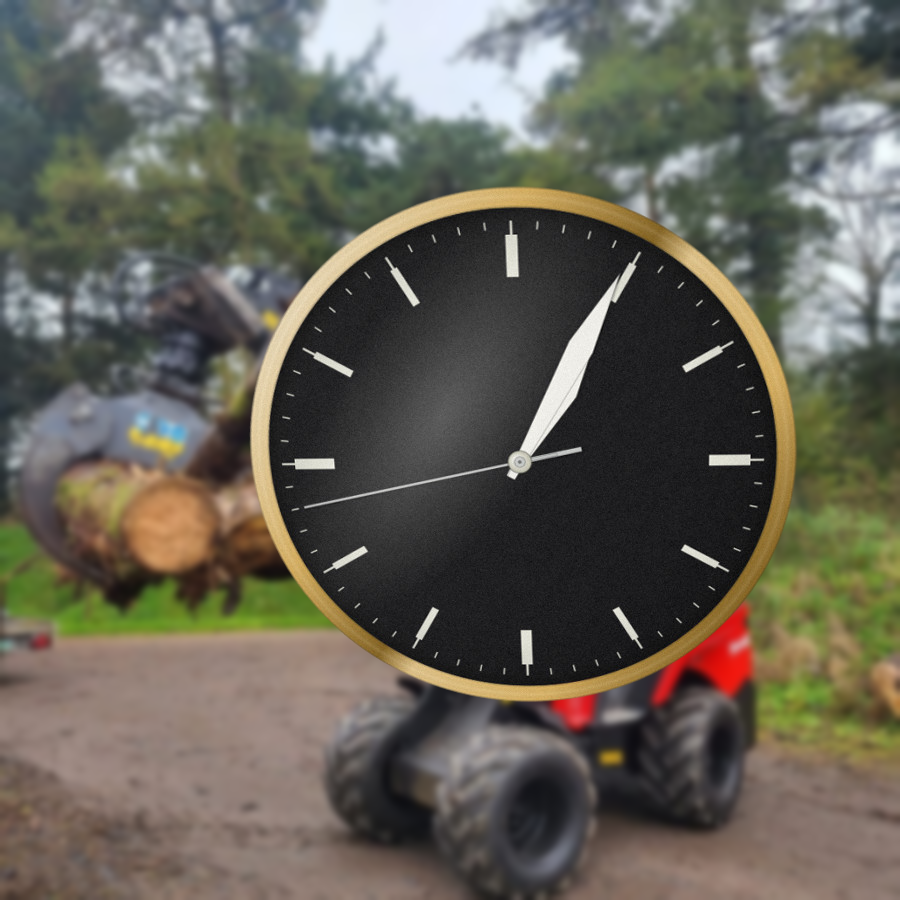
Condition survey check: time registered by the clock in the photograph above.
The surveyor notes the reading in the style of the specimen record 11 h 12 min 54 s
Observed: 1 h 04 min 43 s
